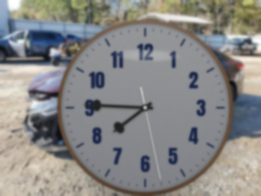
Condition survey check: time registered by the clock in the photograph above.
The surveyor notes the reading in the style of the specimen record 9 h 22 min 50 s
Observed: 7 h 45 min 28 s
